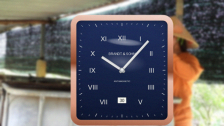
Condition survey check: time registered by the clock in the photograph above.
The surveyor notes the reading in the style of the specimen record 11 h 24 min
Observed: 10 h 07 min
